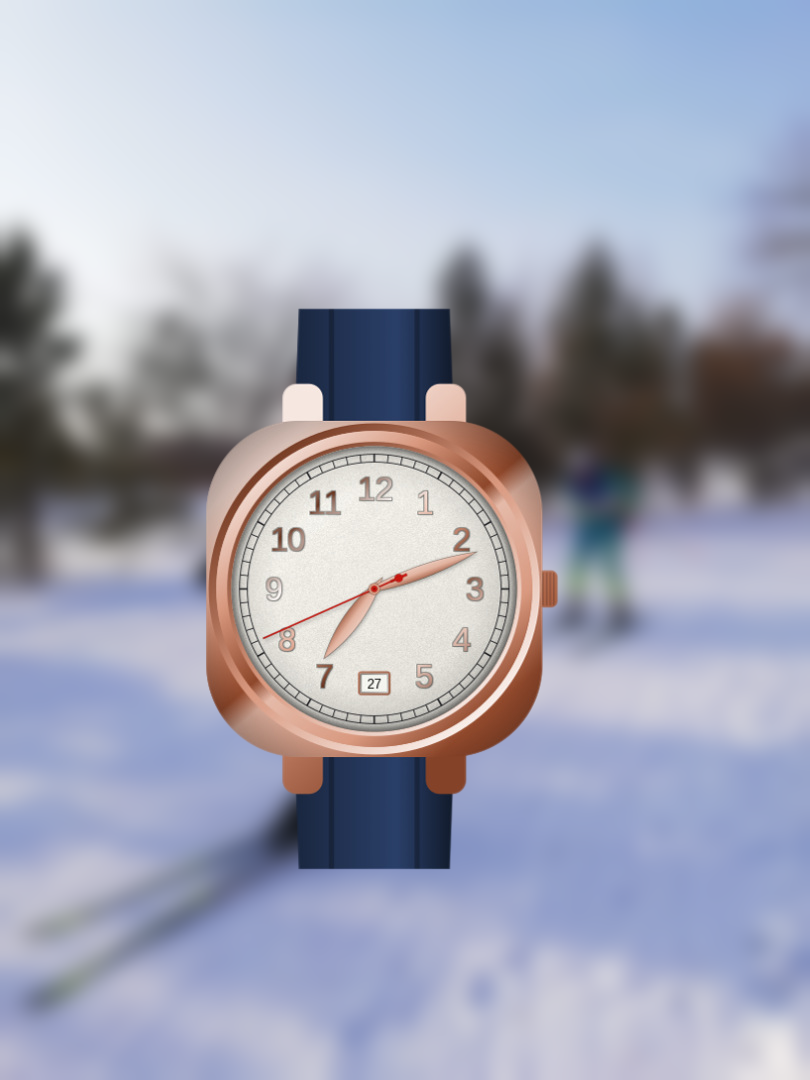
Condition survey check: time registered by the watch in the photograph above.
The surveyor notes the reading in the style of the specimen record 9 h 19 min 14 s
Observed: 7 h 11 min 41 s
